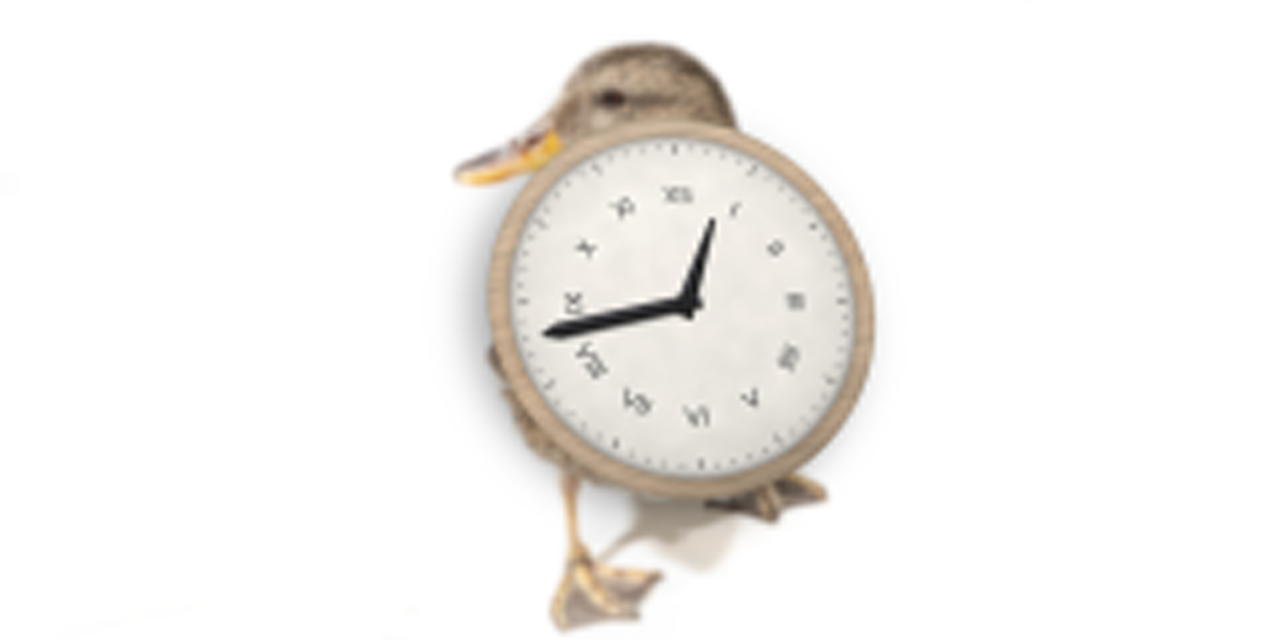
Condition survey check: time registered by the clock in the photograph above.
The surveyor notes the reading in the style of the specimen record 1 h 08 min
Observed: 12 h 43 min
